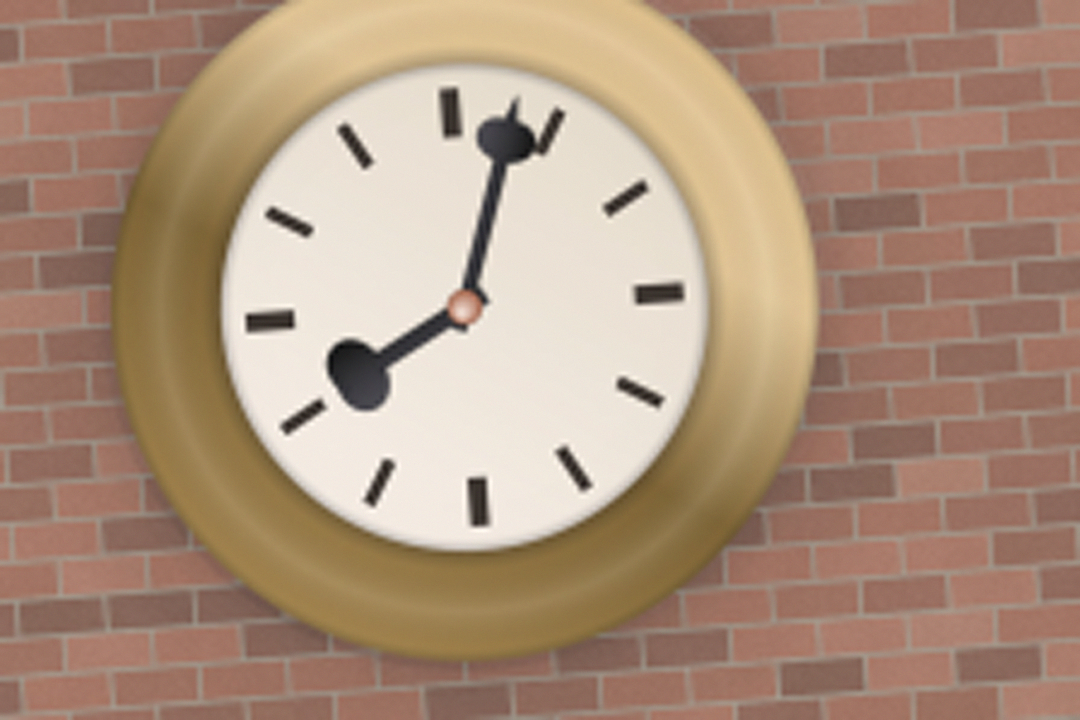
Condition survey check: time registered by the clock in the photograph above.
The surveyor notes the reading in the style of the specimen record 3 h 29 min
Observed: 8 h 03 min
